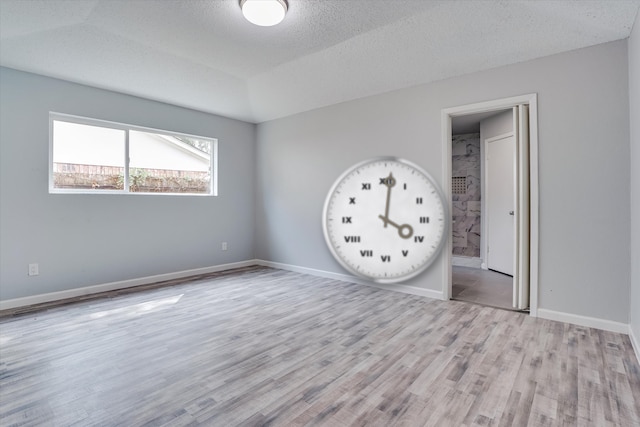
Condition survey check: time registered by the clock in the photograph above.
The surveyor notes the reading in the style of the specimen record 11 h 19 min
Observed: 4 h 01 min
